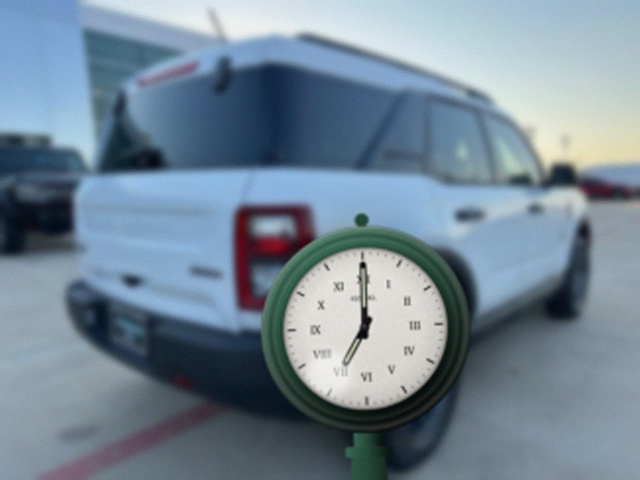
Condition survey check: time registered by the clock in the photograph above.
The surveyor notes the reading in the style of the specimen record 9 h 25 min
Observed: 7 h 00 min
